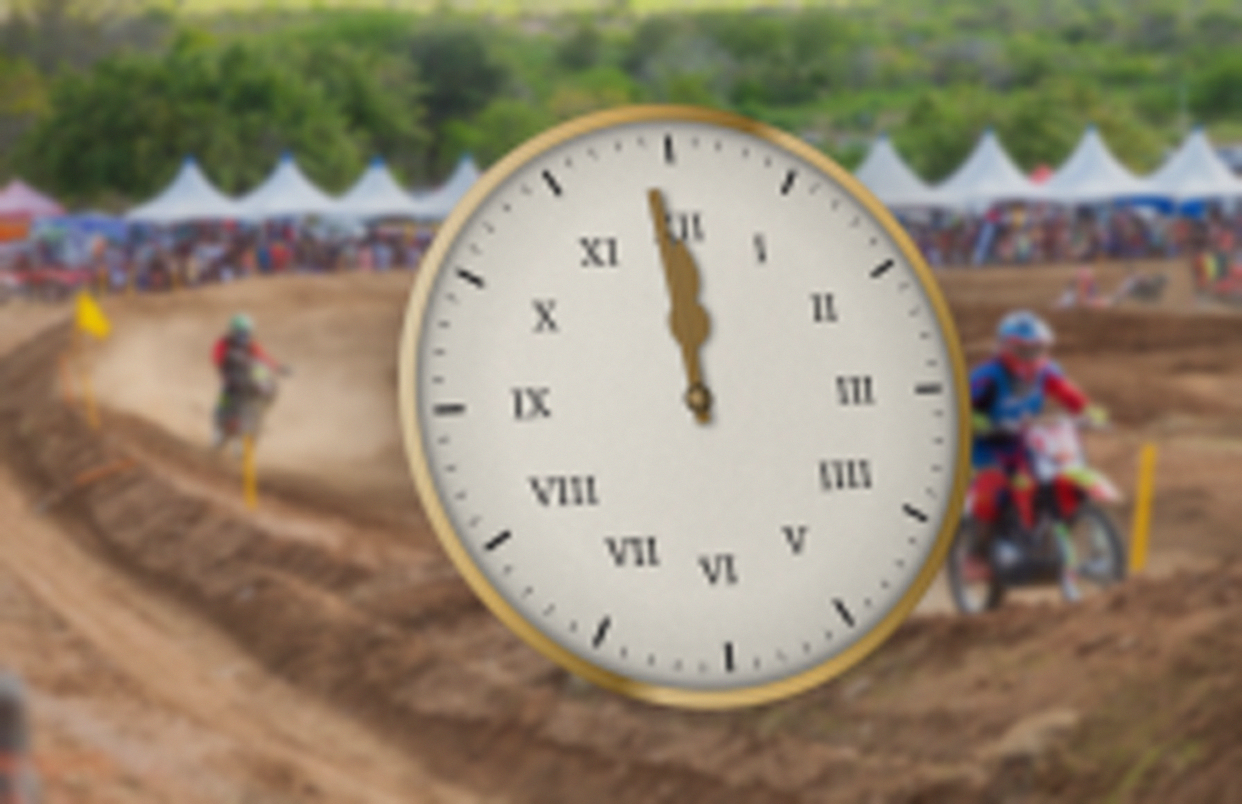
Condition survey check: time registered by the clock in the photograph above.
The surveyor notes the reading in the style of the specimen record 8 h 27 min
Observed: 11 h 59 min
